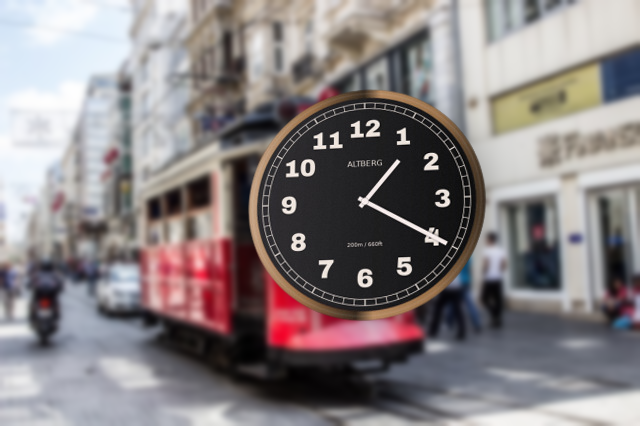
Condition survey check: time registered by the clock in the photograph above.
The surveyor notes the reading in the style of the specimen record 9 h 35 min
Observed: 1 h 20 min
